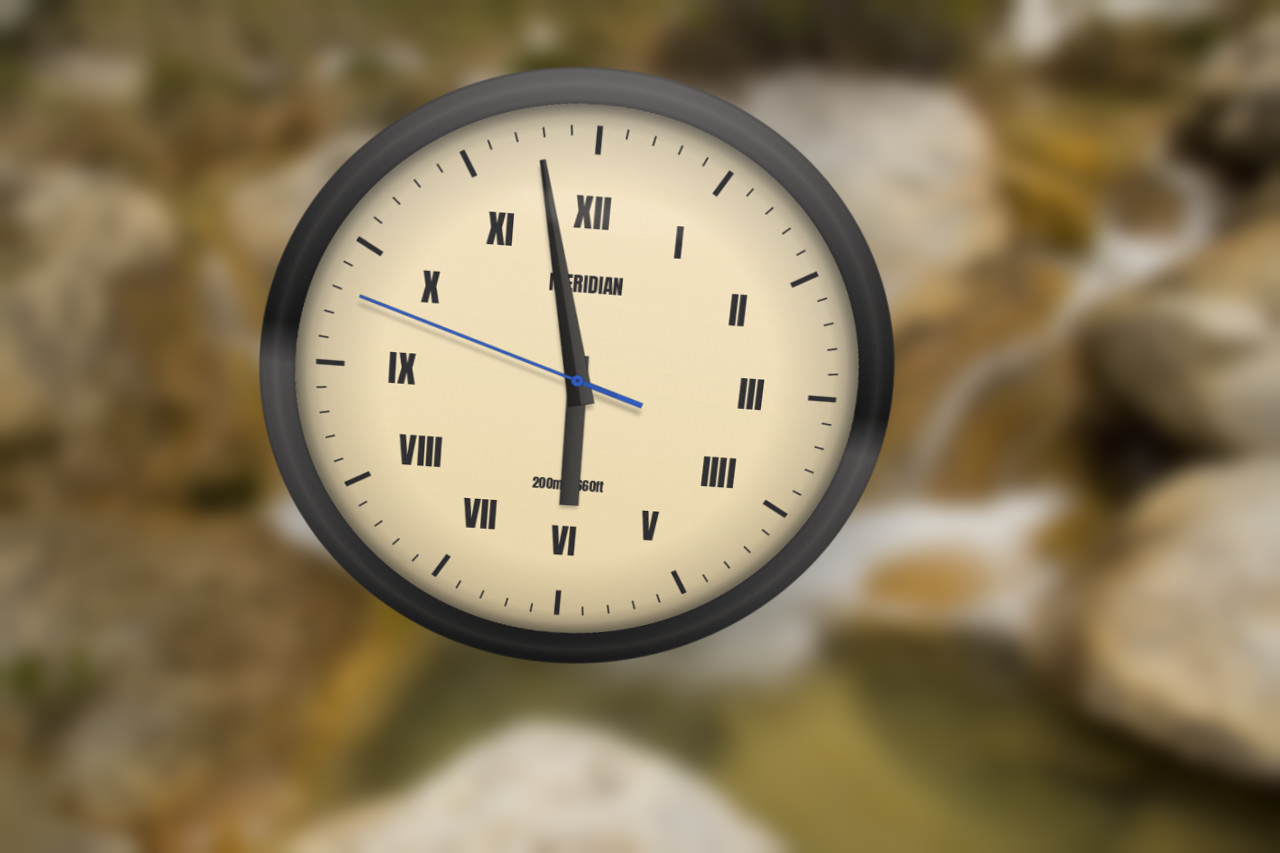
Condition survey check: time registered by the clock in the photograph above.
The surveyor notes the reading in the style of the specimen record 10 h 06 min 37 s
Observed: 5 h 57 min 48 s
